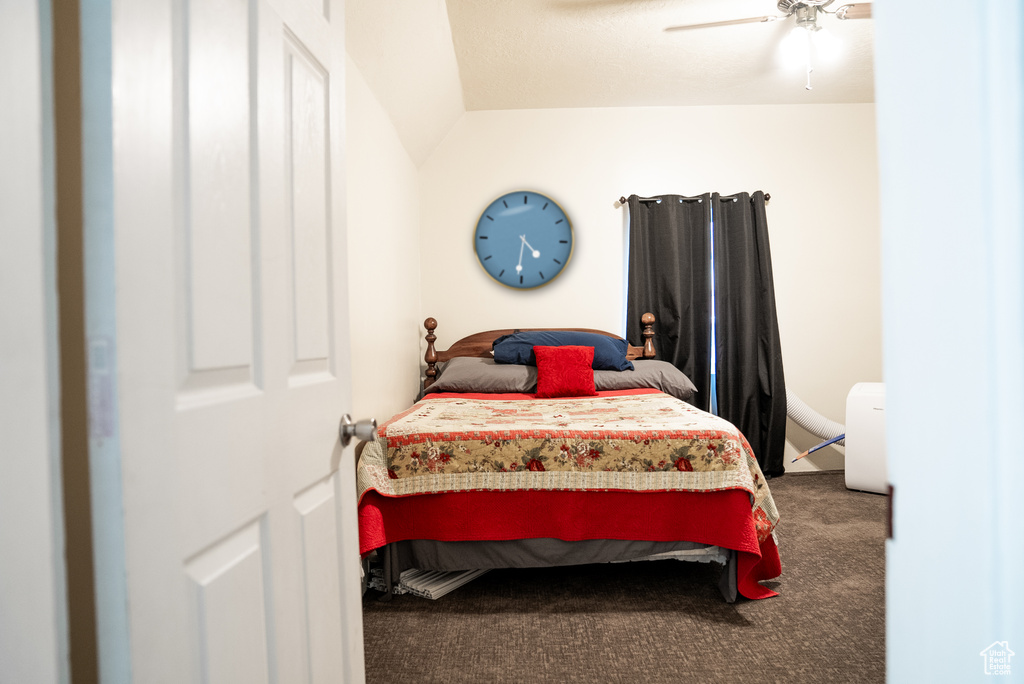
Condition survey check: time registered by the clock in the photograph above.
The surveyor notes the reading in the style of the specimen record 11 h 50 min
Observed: 4 h 31 min
